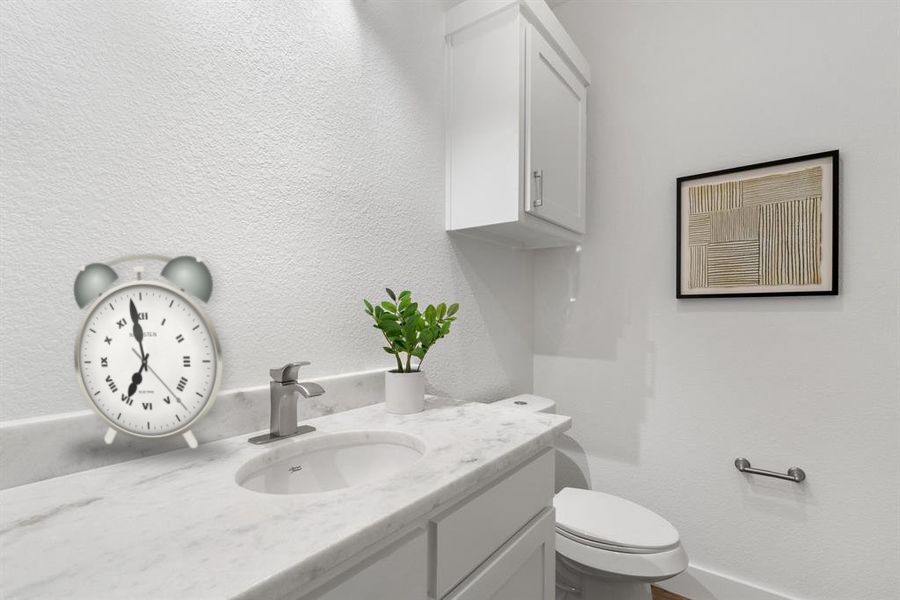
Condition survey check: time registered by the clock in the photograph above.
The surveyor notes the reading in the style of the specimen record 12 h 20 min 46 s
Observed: 6 h 58 min 23 s
